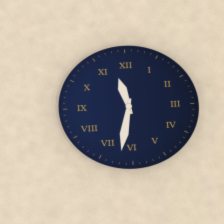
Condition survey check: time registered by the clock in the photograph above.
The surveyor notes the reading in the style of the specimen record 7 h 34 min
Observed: 11 h 32 min
